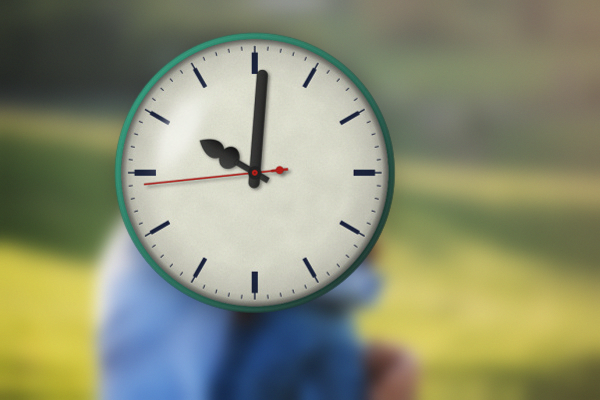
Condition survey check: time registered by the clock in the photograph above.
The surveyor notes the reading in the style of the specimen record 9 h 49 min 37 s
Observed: 10 h 00 min 44 s
